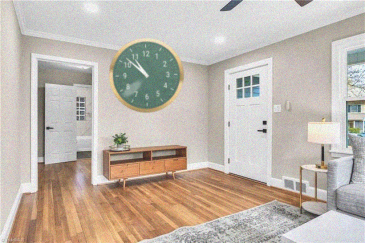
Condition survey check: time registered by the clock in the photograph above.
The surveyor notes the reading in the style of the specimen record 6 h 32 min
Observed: 10 h 52 min
